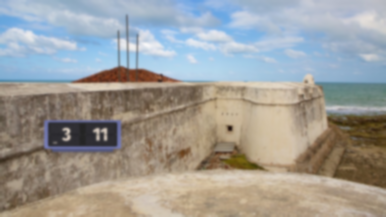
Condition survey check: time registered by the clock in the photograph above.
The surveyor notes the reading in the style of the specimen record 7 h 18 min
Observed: 3 h 11 min
